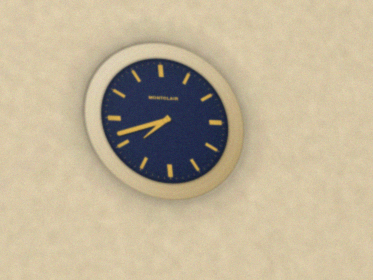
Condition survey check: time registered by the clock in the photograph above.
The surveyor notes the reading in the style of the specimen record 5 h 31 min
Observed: 7 h 42 min
